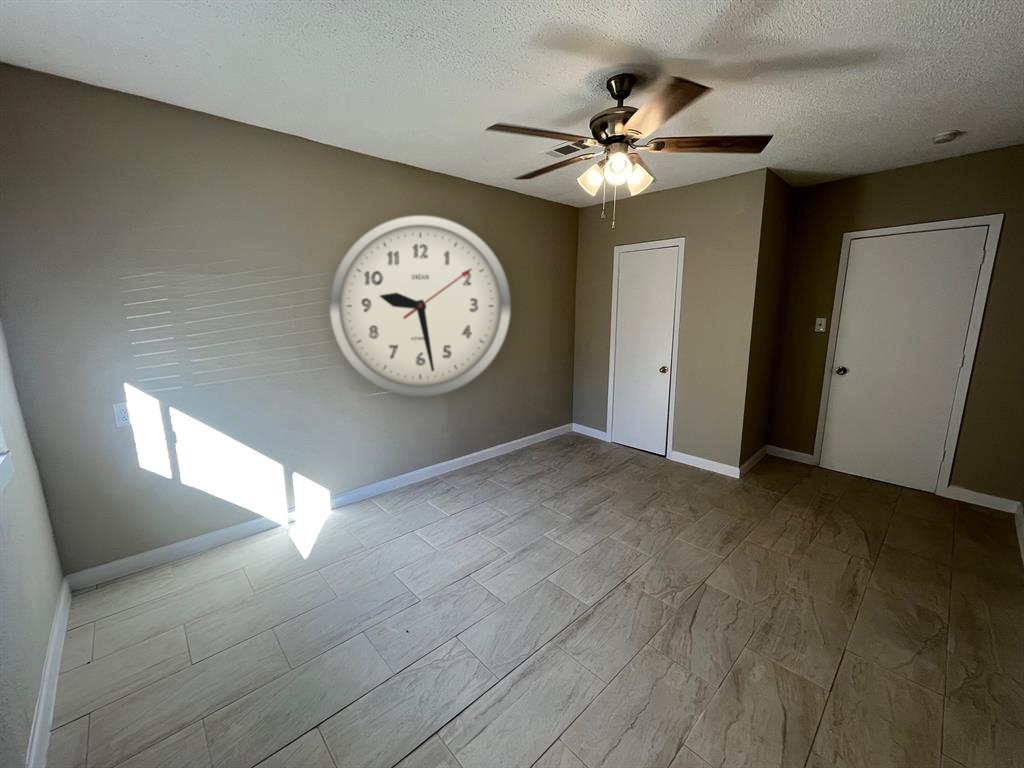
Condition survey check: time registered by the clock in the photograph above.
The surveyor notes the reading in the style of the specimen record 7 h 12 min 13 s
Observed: 9 h 28 min 09 s
